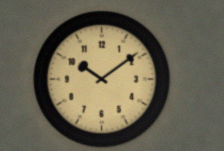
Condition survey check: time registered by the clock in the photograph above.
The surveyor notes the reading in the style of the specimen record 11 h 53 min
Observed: 10 h 09 min
